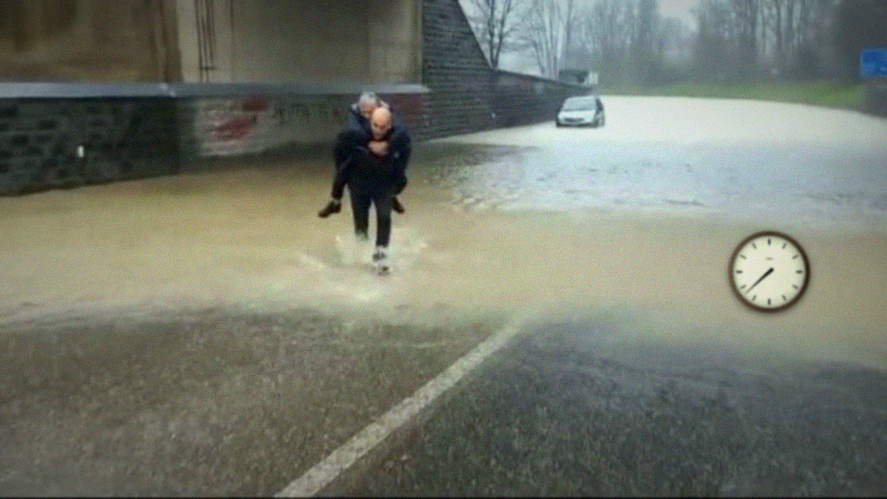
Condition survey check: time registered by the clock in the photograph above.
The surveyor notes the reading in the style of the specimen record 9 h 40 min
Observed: 7 h 38 min
